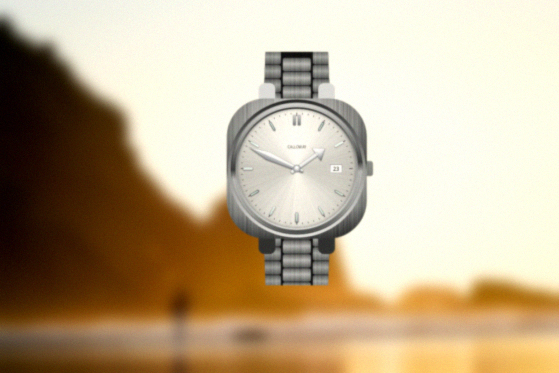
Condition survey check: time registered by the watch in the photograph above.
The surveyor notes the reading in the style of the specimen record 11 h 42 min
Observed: 1 h 49 min
